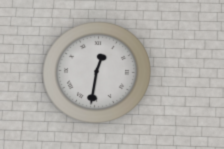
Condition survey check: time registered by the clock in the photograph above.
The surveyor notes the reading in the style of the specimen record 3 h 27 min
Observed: 12 h 31 min
